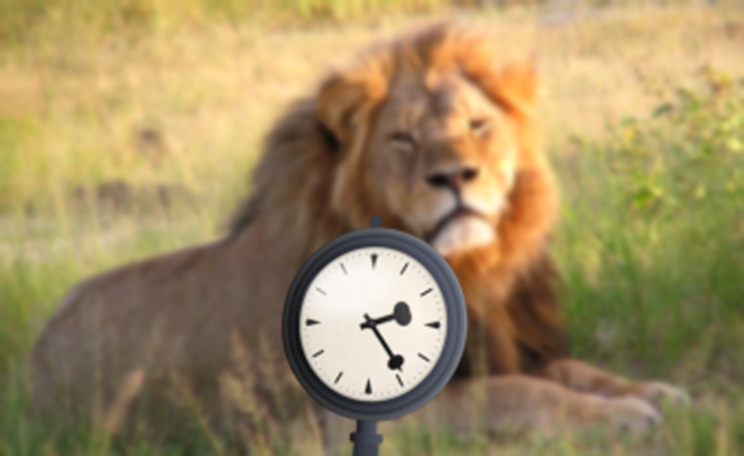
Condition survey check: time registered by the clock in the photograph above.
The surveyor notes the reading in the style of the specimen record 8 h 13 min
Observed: 2 h 24 min
